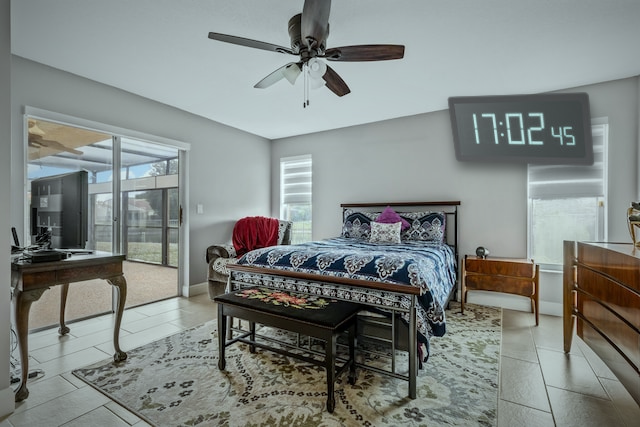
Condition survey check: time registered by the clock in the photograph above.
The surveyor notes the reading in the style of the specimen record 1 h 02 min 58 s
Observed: 17 h 02 min 45 s
